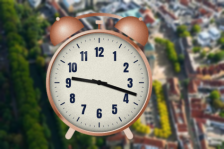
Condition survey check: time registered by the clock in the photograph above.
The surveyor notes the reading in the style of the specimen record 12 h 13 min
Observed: 9 h 18 min
